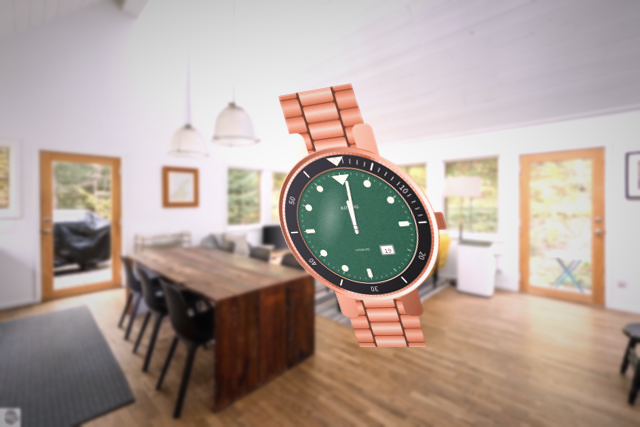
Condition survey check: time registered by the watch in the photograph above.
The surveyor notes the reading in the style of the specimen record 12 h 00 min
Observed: 12 h 01 min
